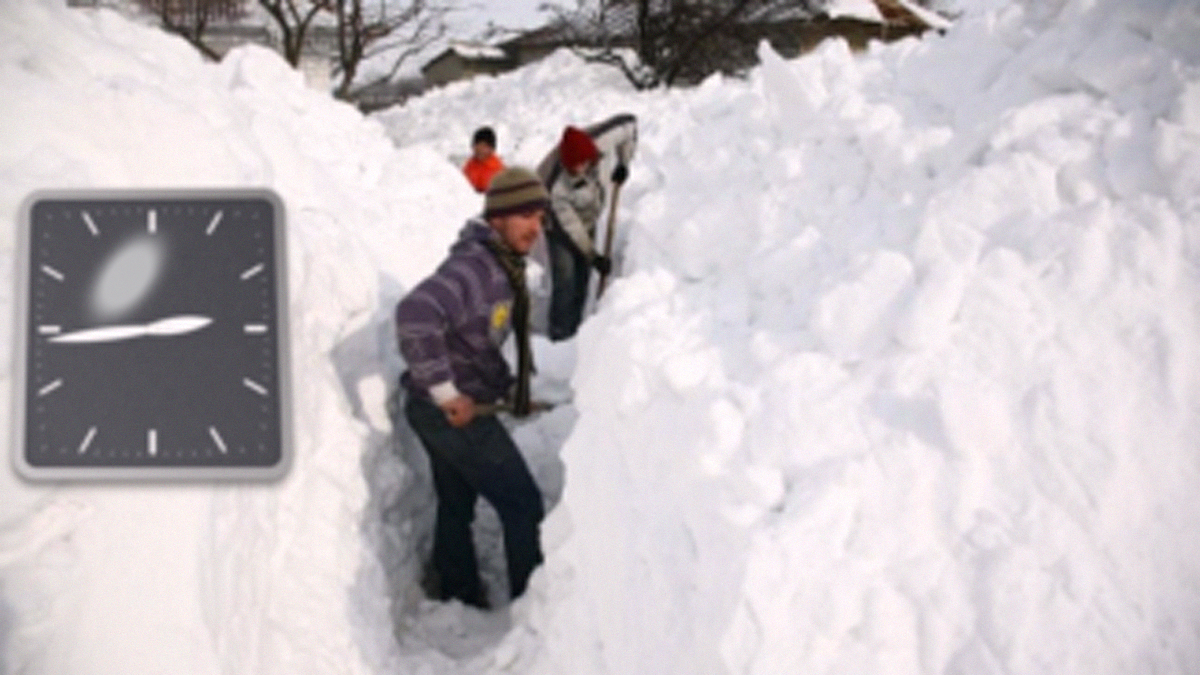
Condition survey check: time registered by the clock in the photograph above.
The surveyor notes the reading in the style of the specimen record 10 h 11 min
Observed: 2 h 44 min
